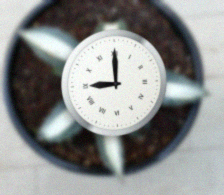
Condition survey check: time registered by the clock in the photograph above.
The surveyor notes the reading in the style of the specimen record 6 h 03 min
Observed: 9 h 00 min
